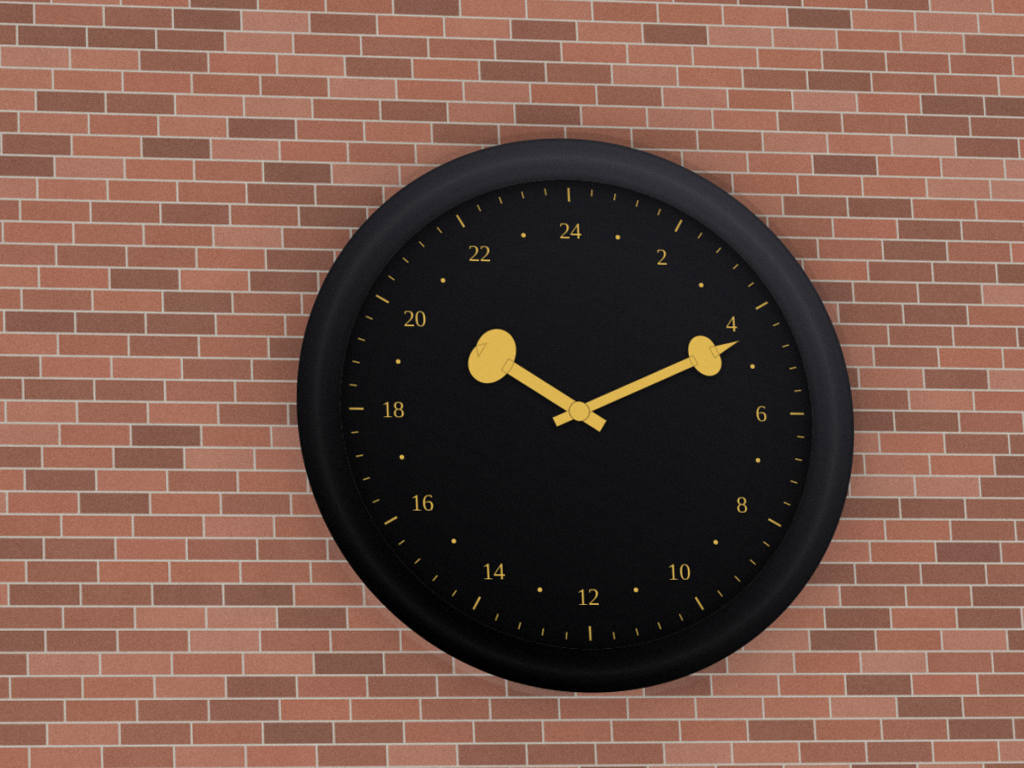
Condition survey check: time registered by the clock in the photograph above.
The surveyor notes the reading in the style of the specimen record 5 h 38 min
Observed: 20 h 11 min
